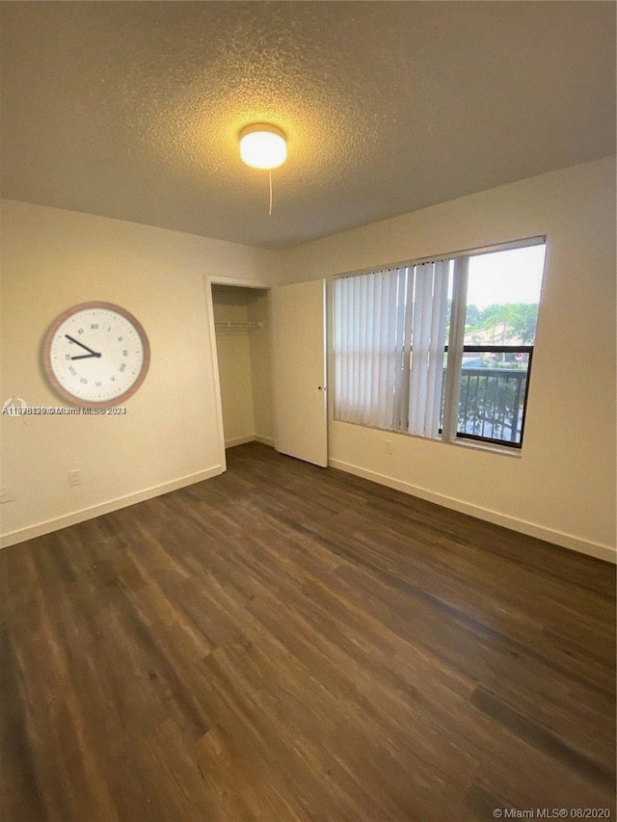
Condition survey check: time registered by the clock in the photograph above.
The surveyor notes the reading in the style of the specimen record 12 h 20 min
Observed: 8 h 51 min
